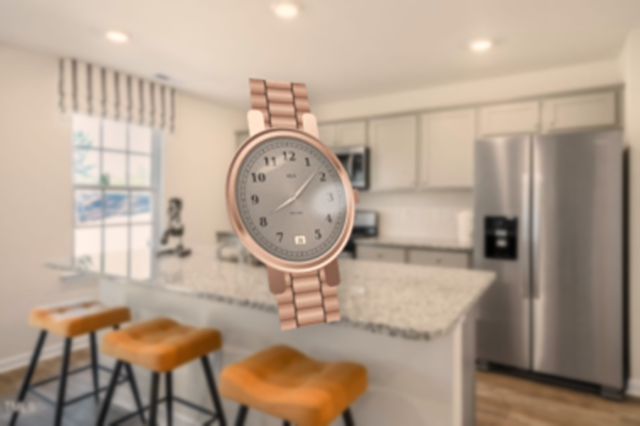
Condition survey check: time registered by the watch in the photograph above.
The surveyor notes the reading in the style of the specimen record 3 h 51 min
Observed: 8 h 08 min
